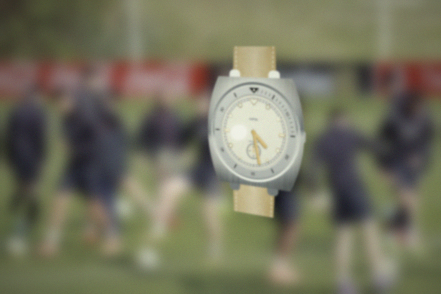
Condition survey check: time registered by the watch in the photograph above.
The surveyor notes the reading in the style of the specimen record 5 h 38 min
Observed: 4 h 28 min
